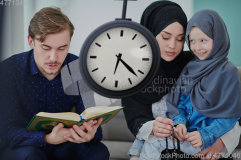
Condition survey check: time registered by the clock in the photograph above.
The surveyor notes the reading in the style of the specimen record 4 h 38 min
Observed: 6 h 22 min
